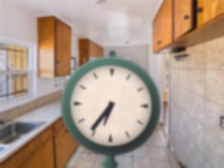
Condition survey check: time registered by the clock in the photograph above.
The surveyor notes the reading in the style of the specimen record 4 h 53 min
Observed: 6 h 36 min
